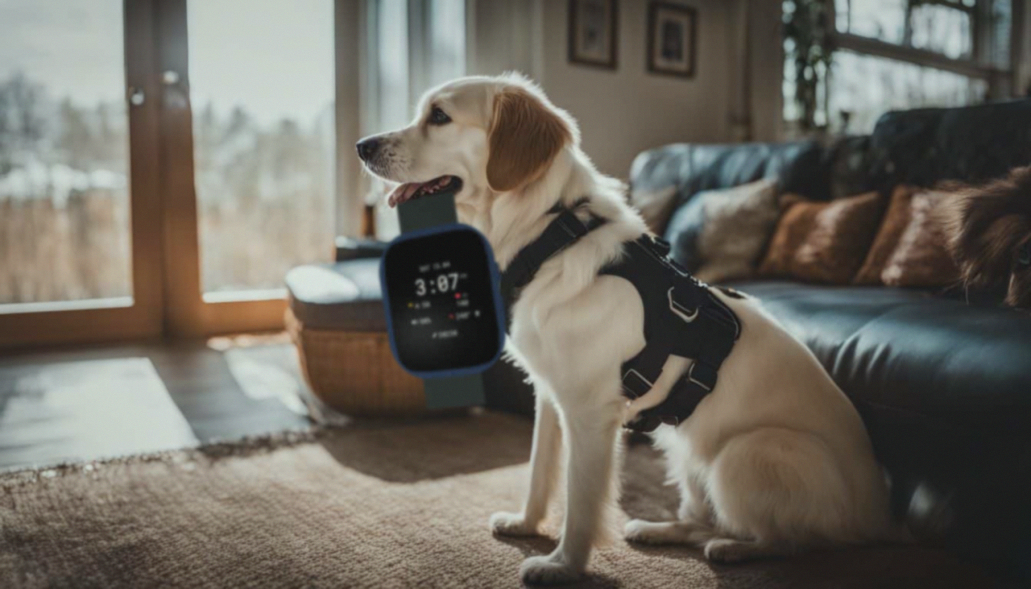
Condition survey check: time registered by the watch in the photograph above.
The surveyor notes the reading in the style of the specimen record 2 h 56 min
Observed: 3 h 07 min
